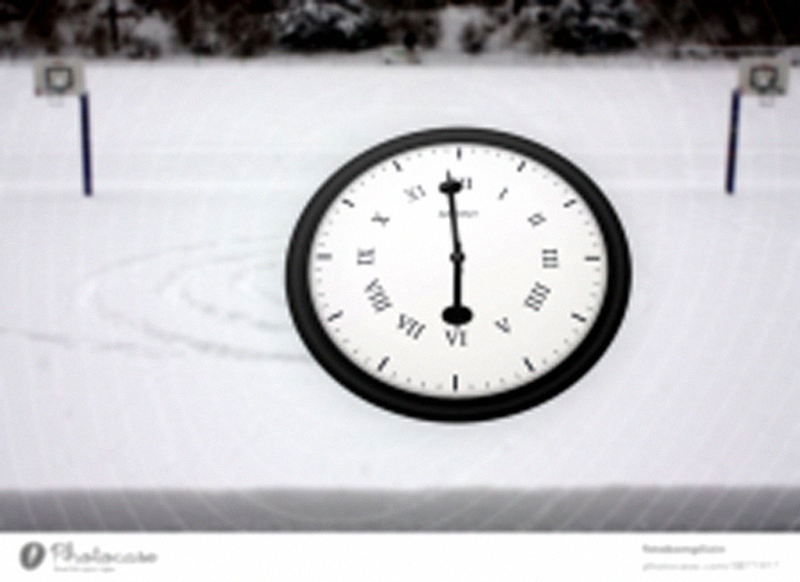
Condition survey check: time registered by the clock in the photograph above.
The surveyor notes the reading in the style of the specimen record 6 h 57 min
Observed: 5 h 59 min
